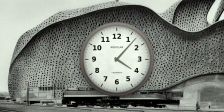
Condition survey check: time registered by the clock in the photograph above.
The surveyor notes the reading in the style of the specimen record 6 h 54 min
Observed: 4 h 07 min
